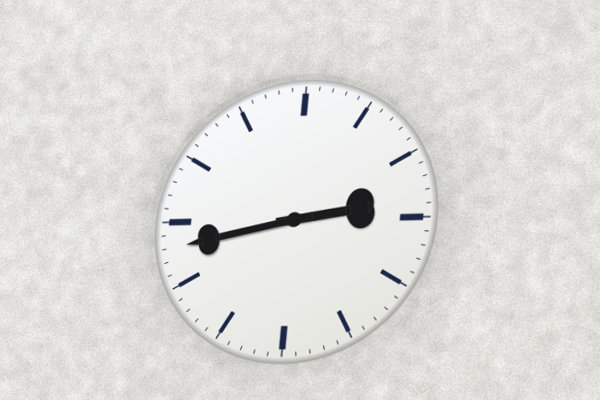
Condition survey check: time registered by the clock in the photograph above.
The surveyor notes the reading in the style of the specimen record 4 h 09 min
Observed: 2 h 43 min
